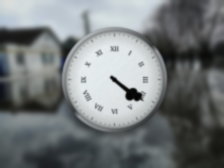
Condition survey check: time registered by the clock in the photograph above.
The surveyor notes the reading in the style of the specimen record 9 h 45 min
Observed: 4 h 21 min
